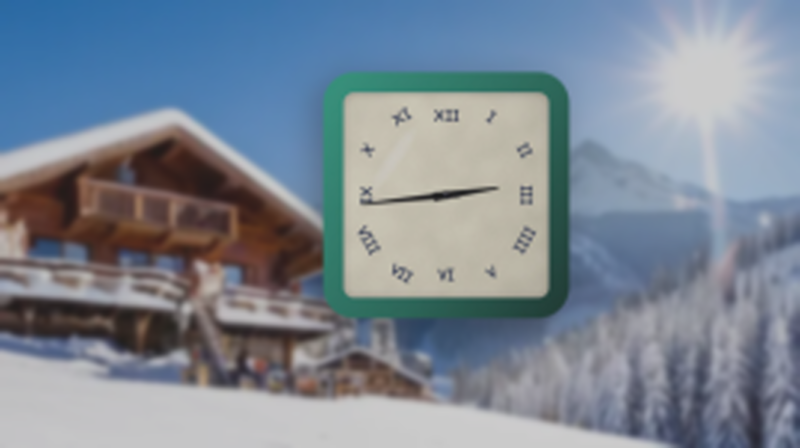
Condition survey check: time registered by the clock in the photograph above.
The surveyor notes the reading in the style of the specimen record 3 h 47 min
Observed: 2 h 44 min
